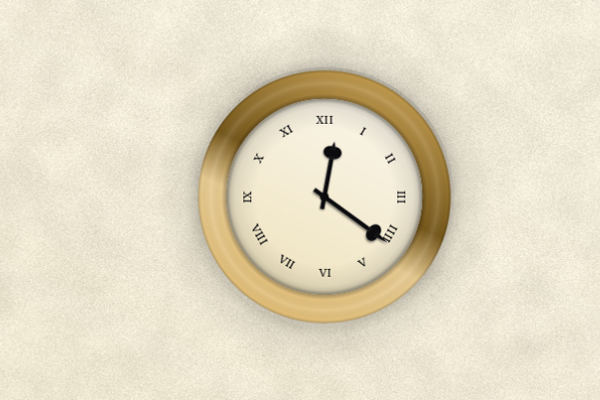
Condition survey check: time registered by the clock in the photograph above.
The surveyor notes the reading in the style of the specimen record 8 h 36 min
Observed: 12 h 21 min
